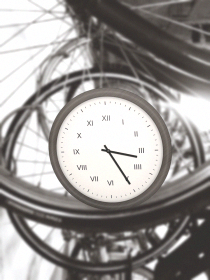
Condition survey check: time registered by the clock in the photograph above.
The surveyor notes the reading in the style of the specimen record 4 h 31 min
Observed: 3 h 25 min
